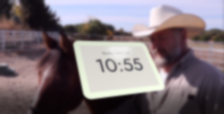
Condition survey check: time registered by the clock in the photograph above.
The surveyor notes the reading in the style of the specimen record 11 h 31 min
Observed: 10 h 55 min
